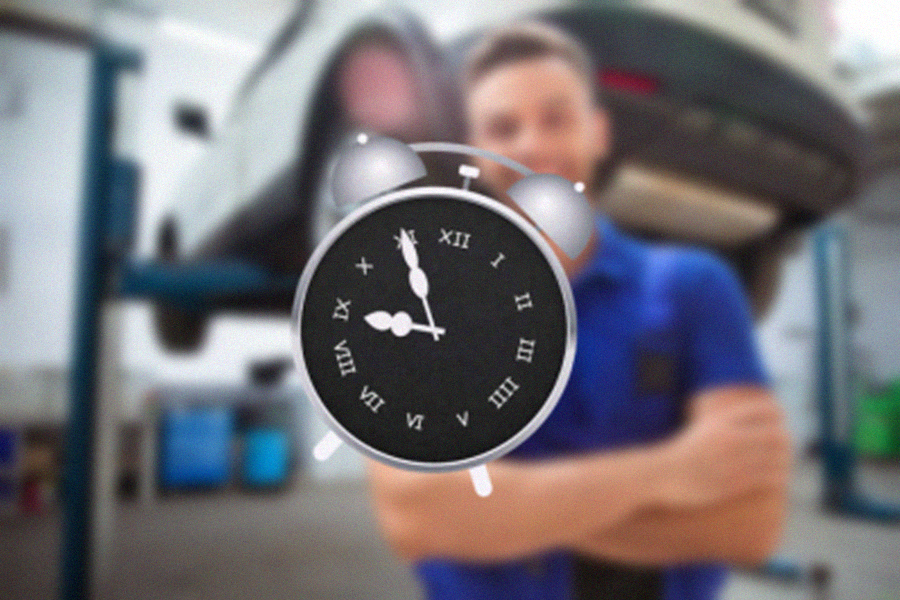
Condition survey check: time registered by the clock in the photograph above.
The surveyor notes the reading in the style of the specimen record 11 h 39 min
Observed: 8 h 55 min
